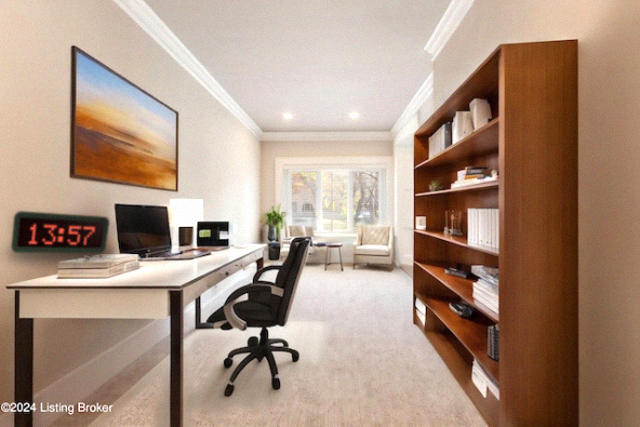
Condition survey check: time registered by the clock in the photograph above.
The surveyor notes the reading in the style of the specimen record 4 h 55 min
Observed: 13 h 57 min
